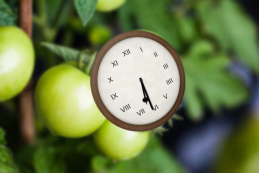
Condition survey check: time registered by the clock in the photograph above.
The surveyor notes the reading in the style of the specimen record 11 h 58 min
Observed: 6 h 31 min
